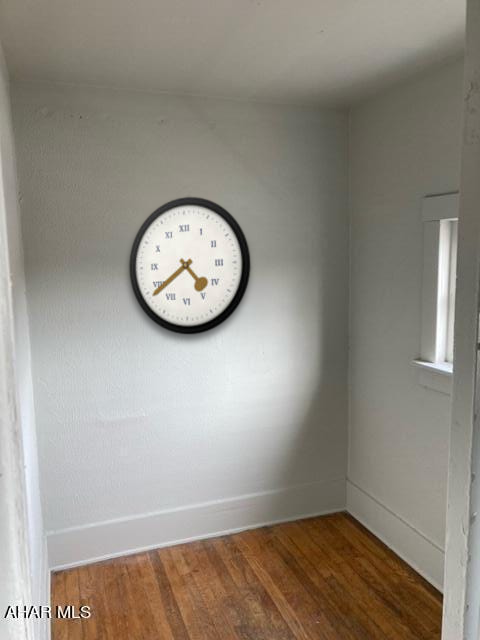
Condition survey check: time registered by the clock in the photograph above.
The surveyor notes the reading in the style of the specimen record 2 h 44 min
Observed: 4 h 39 min
